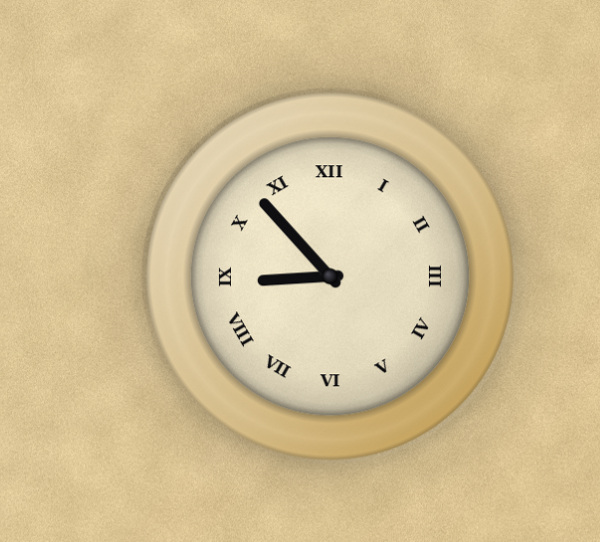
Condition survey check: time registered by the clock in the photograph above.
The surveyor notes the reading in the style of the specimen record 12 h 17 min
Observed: 8 h 53 min
